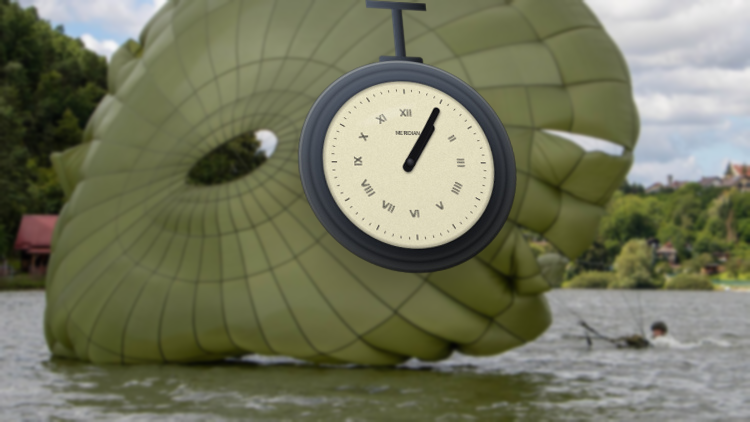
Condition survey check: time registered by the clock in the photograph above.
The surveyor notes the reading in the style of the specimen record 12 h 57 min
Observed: 1 h 05 min
